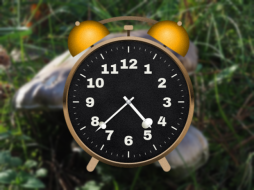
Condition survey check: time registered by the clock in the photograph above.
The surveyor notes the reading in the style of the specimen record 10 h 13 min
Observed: 4 h 38 min
